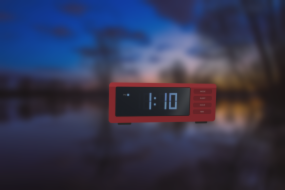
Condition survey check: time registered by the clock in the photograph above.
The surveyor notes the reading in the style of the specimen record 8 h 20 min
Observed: 1 h 10 min
